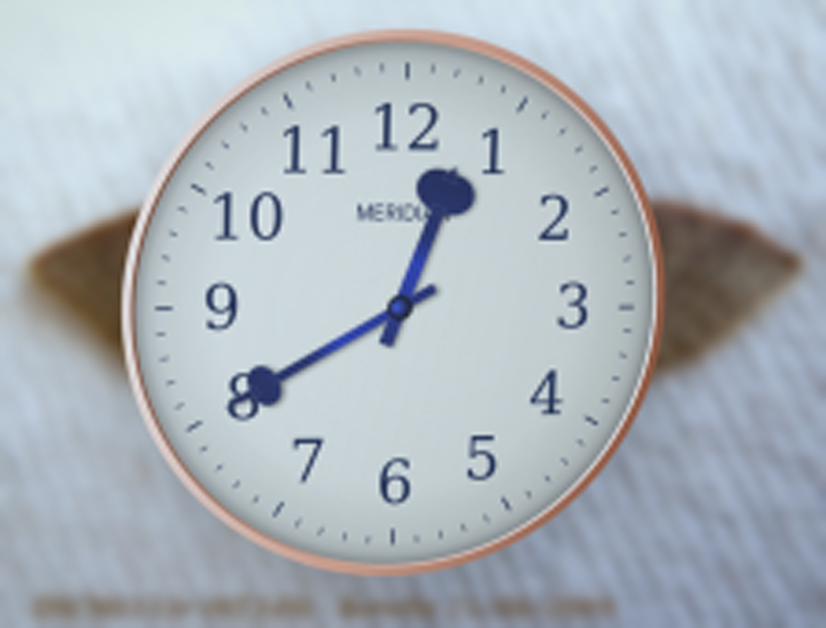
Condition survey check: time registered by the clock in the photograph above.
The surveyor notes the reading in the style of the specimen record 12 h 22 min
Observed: 12 h 40 min
